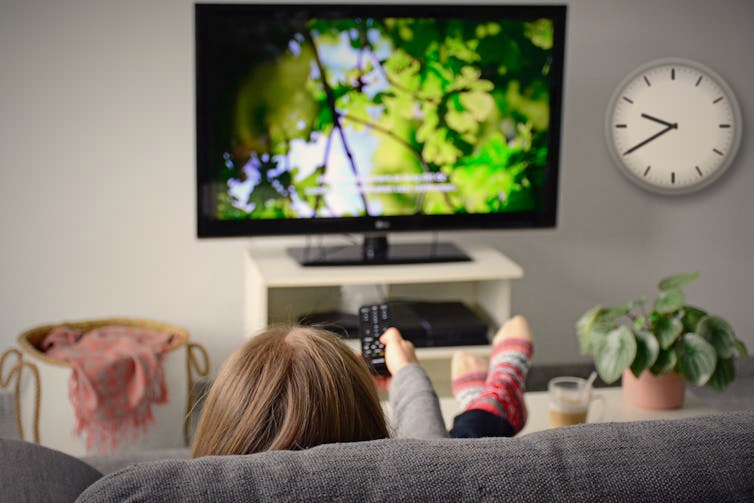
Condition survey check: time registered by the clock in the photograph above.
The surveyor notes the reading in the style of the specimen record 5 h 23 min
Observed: 9 h 40 min
